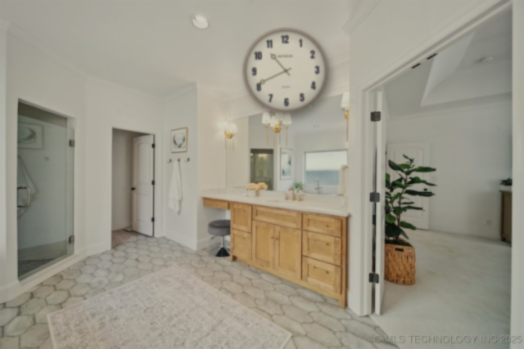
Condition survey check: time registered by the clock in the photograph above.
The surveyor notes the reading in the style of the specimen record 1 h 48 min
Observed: 10 h 41 min
